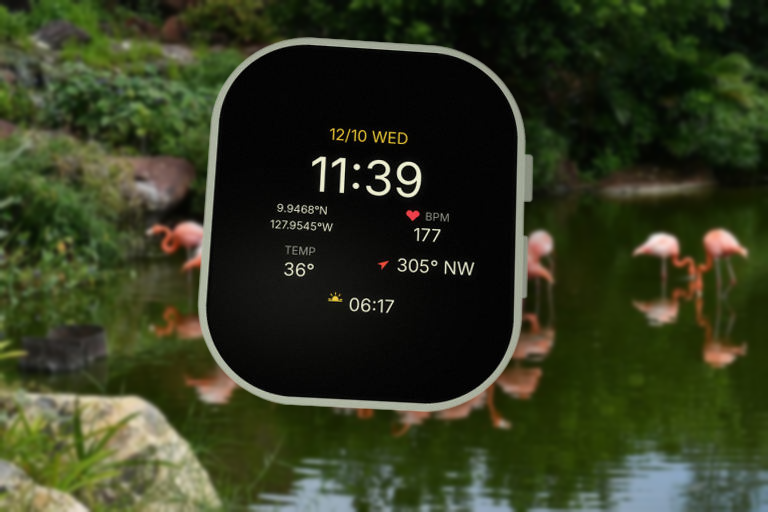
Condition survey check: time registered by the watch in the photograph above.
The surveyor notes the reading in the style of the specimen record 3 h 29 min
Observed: 11 h 39 min
